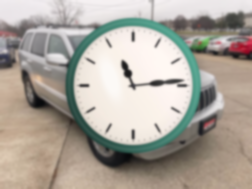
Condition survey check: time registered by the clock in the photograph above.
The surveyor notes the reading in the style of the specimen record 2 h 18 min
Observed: 11 h 14 min
